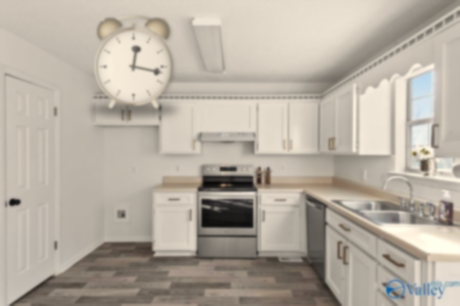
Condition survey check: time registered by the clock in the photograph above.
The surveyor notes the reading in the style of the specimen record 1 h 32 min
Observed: 12 h 17 min
